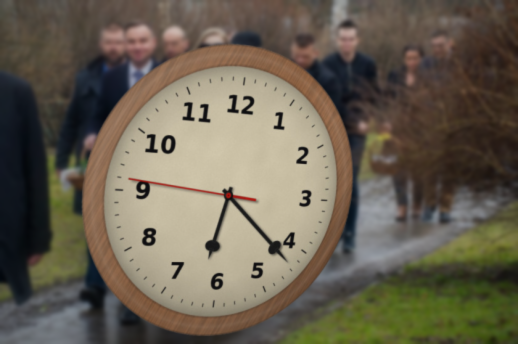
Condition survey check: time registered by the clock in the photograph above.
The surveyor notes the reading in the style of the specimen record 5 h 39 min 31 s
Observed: 6 h 21 min 46 s
